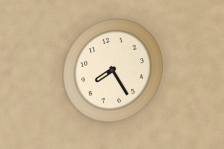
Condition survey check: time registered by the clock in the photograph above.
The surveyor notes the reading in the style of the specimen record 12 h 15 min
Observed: 8 h 27 min
